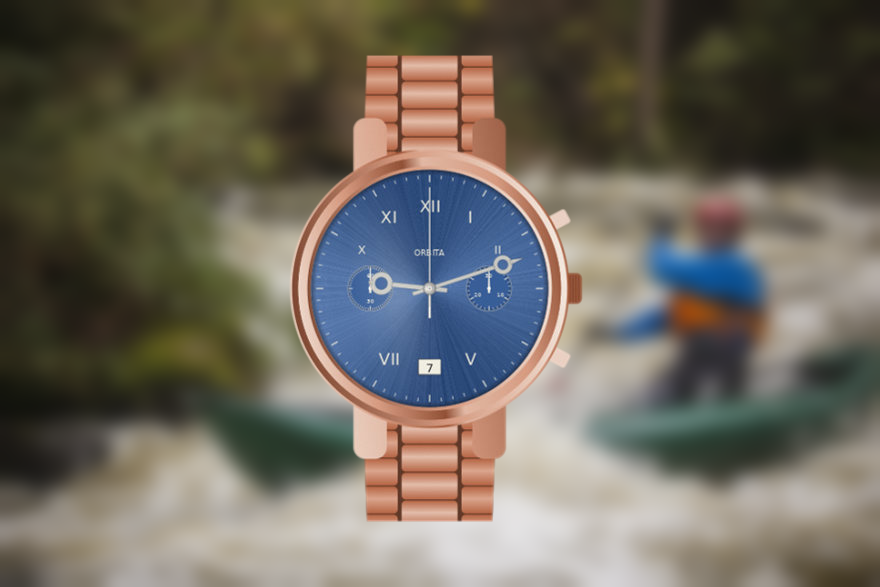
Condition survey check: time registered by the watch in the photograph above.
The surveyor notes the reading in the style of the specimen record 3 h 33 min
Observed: 9 h 12 min
